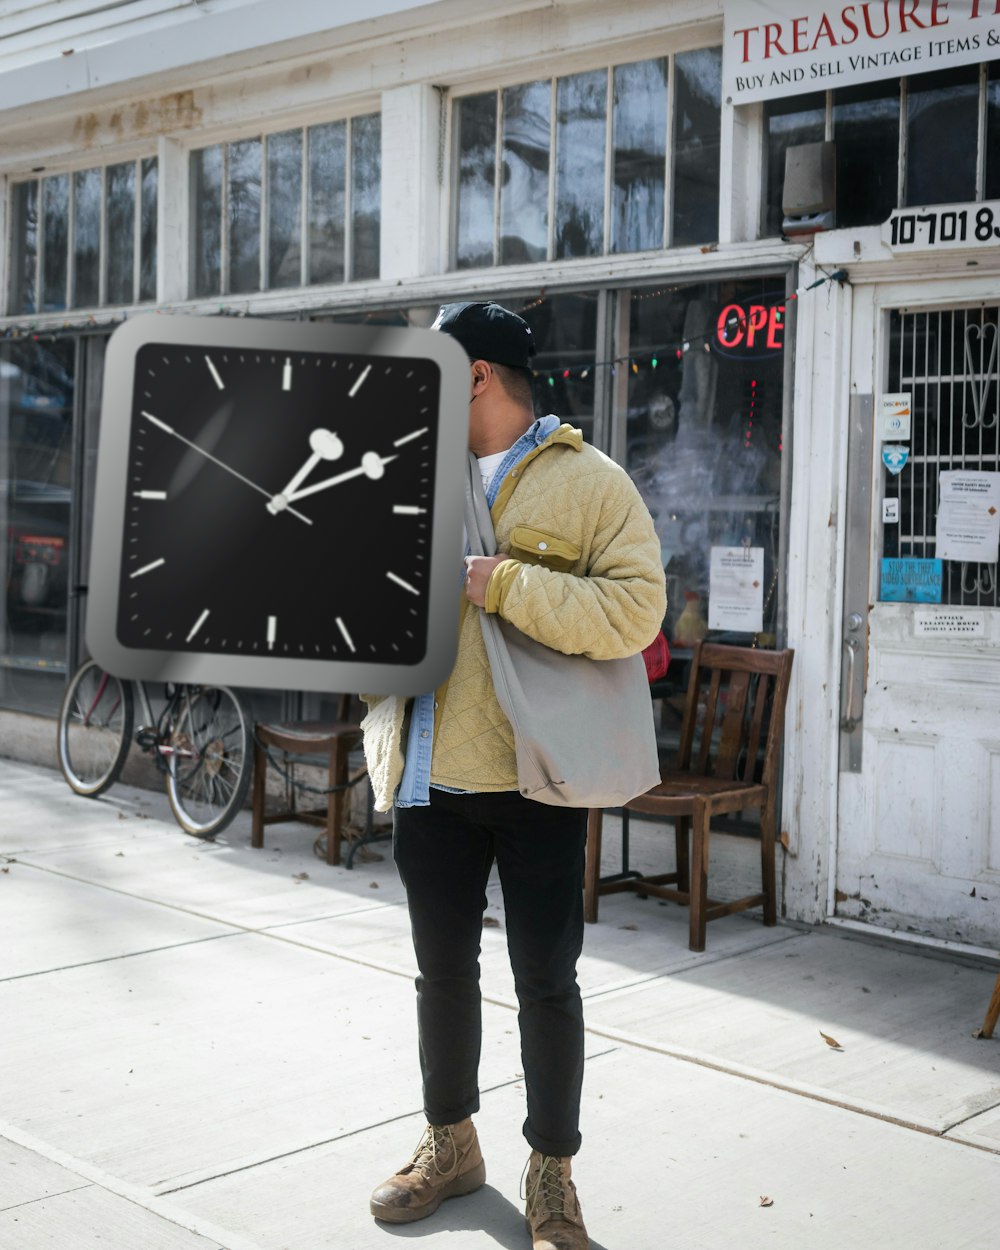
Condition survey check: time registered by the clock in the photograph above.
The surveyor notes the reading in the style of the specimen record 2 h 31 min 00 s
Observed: 1 h 10 min 50 s
